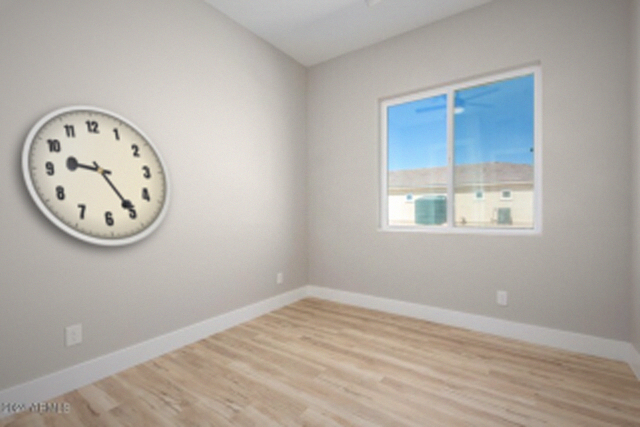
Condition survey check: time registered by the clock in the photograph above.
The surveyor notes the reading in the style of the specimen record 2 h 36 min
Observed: 9 h 25 min
